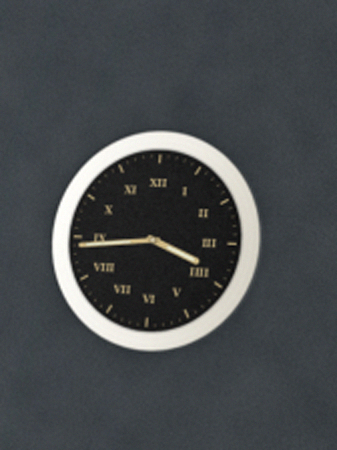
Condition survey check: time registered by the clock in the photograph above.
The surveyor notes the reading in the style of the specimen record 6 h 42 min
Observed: 3 h 44 min
